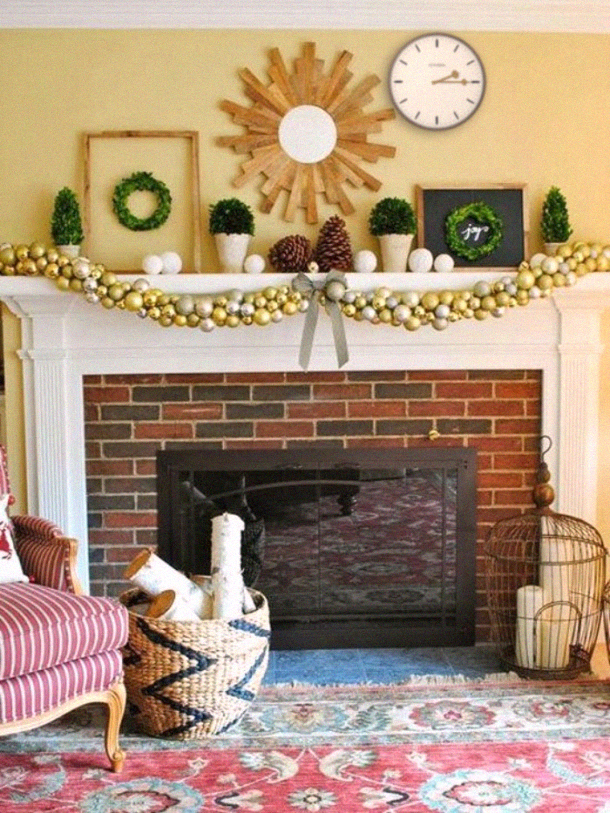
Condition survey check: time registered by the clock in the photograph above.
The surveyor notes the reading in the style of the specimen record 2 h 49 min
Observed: 2 h 15 min
